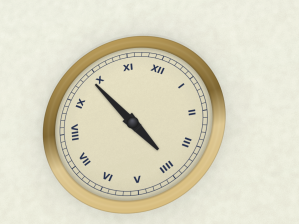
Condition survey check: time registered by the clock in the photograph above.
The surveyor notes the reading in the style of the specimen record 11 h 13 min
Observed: 3 h 49 min
